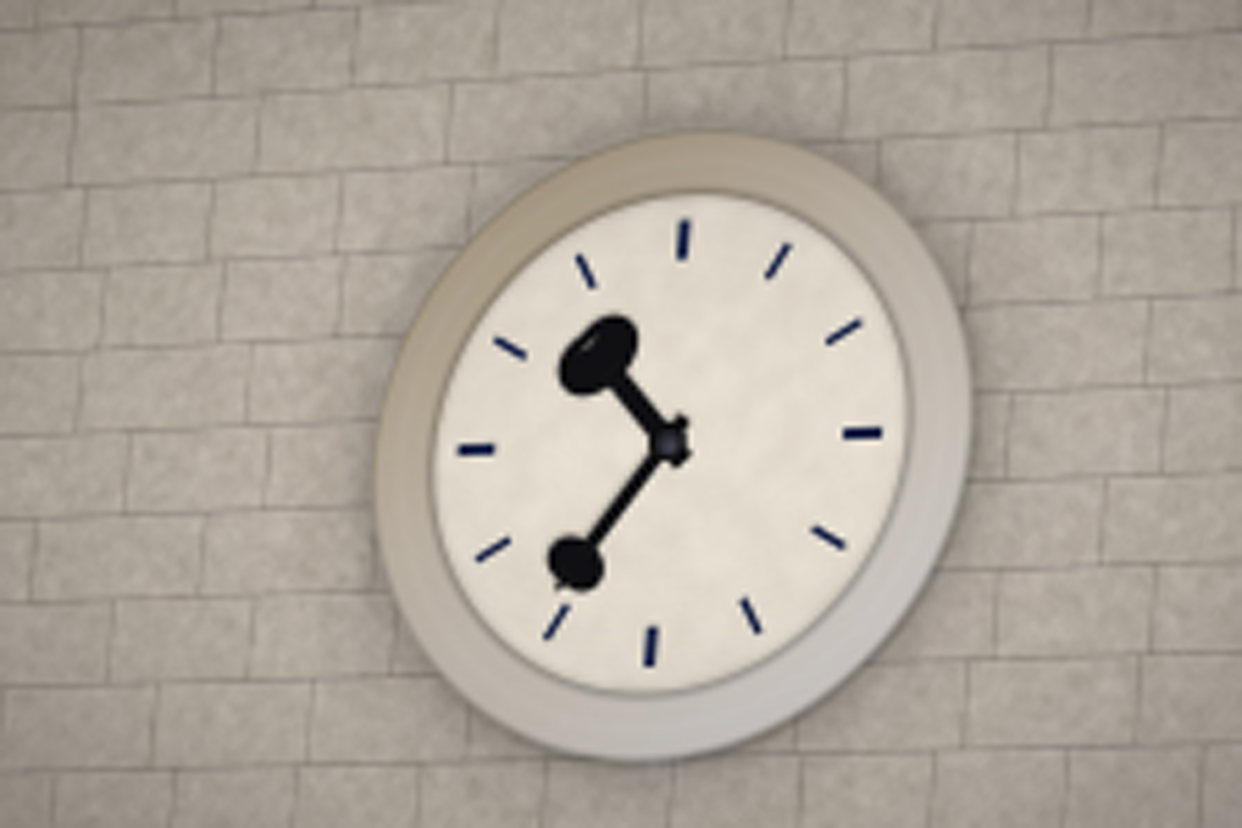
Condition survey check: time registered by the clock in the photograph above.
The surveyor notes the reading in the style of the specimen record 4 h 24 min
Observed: 10 h 36 min
